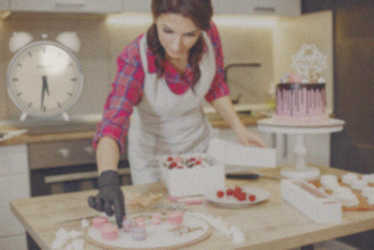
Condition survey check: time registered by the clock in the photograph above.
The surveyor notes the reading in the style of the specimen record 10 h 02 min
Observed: 5 h 31 min
